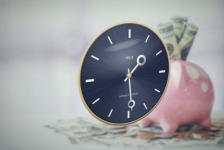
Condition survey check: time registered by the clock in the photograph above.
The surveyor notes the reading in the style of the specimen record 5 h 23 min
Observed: 1 h 29 min
